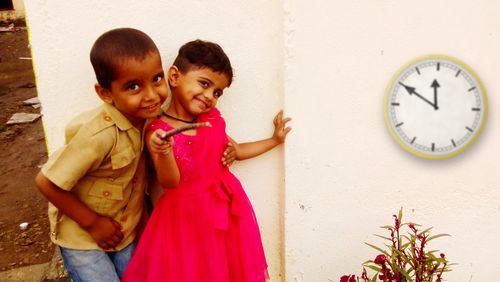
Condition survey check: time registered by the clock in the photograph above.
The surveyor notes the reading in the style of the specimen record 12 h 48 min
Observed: 11 h 50 min
